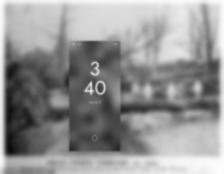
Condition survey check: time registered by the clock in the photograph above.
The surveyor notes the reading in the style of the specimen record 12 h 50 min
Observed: 3 h 40 min
